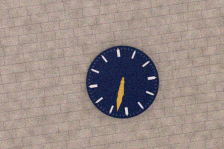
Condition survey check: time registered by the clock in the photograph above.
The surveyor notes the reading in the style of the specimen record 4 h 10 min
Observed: 6 h 33 min
